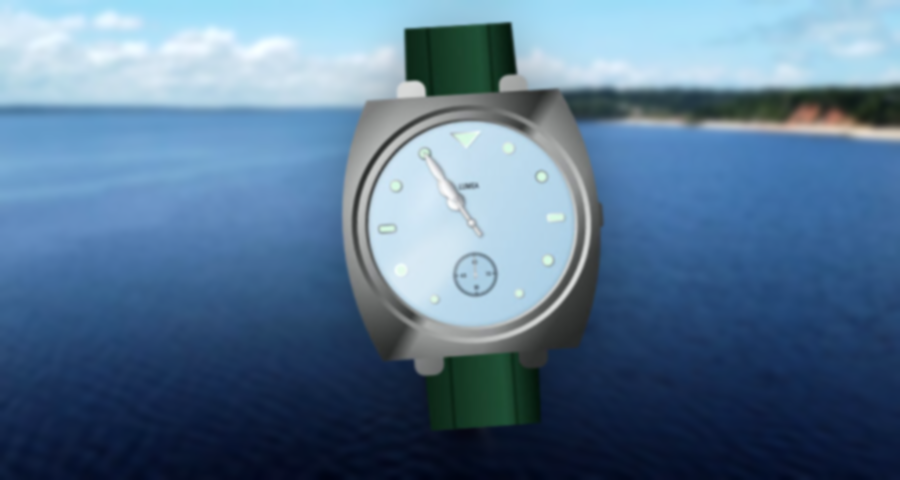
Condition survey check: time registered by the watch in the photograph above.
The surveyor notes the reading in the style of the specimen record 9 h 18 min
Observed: 10 h 55 min
